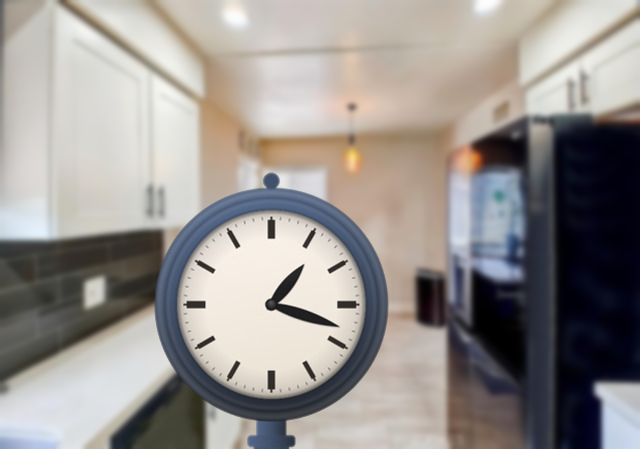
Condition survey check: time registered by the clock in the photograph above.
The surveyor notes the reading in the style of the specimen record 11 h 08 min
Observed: 1 h 18 min
